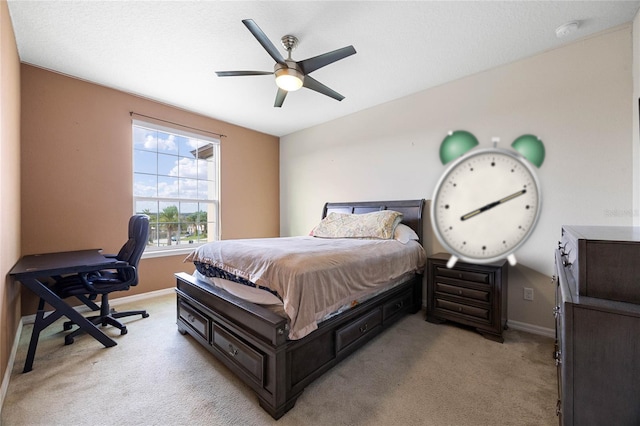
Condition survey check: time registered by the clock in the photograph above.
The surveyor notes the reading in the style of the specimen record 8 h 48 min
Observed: 8 h 11 min
